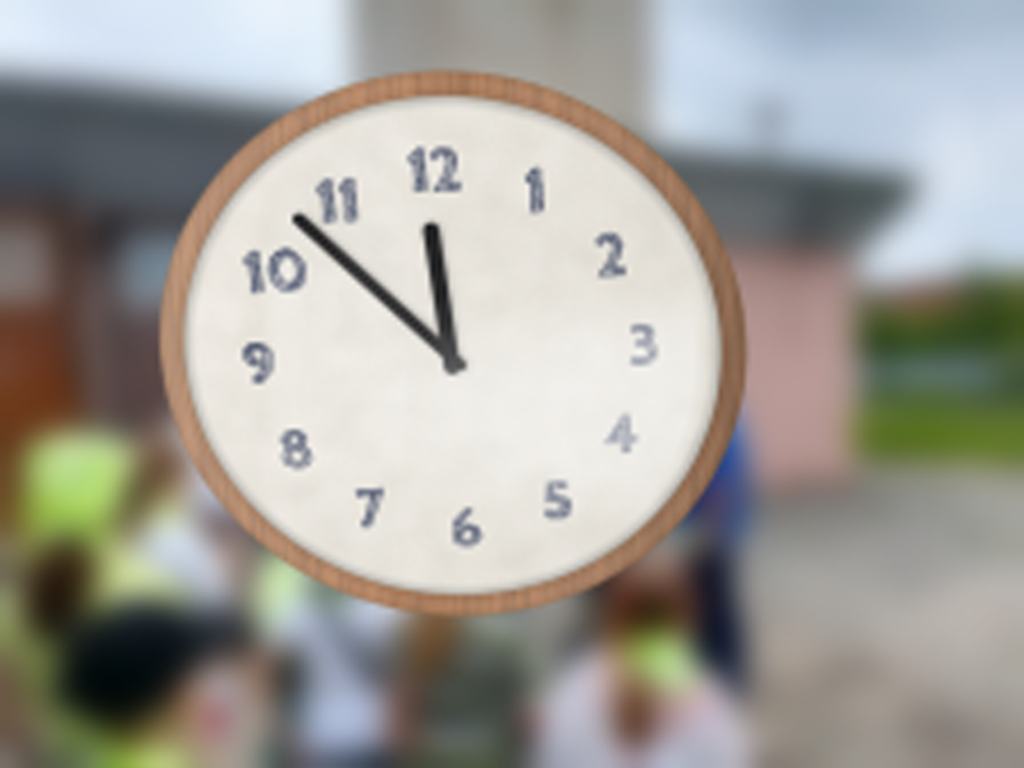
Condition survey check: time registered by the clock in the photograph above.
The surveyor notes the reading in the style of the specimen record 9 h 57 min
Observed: 11 h 53 min
